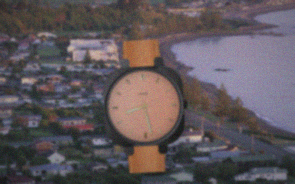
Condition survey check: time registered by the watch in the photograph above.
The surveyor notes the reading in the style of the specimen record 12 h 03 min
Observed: 8 h 28 min
